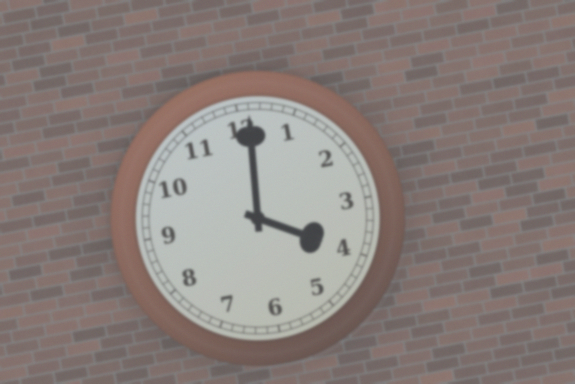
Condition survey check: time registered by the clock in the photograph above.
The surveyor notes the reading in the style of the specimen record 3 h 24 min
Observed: 4 h 01 min
